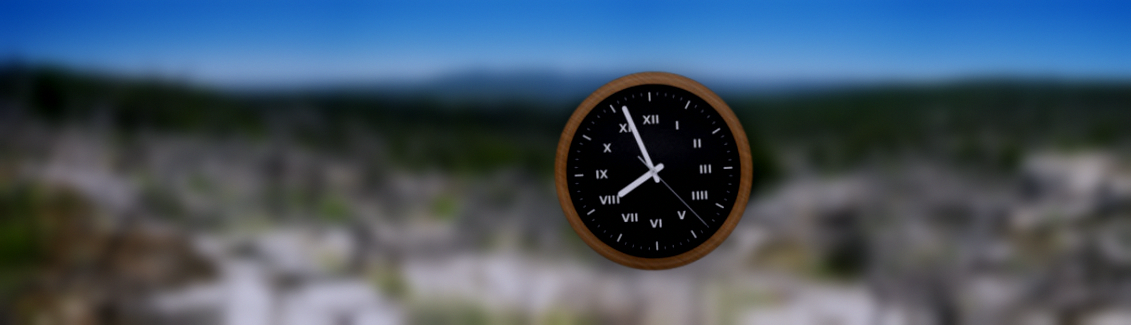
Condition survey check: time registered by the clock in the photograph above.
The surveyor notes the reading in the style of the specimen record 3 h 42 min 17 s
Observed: 7 h 56 min 23 s
